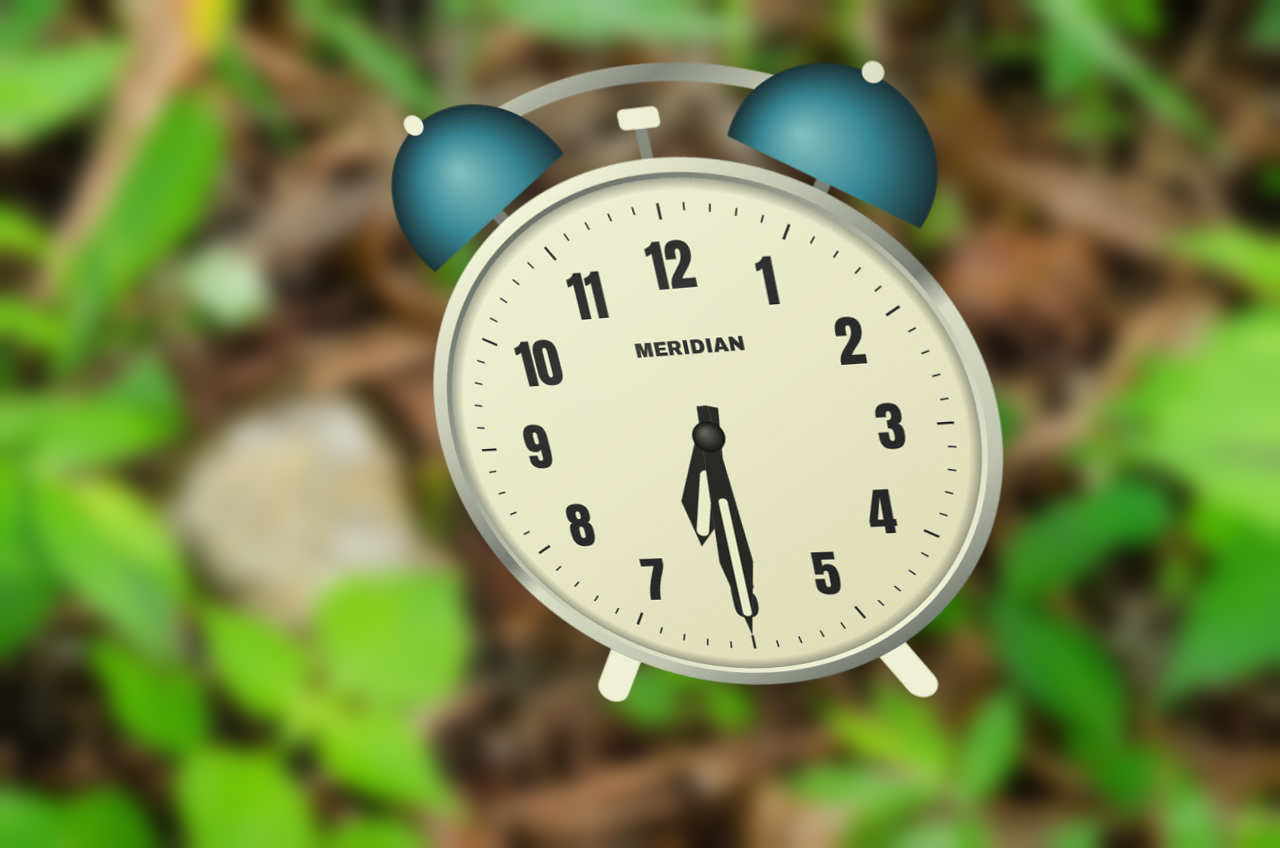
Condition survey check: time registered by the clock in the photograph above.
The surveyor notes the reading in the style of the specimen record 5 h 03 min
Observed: 6 h 30 min
